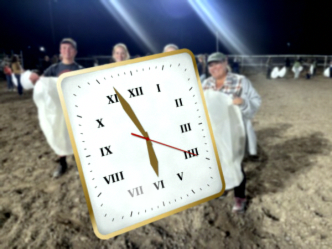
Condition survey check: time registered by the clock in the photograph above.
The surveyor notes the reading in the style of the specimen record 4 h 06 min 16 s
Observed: 5 h 56 min 20 s
